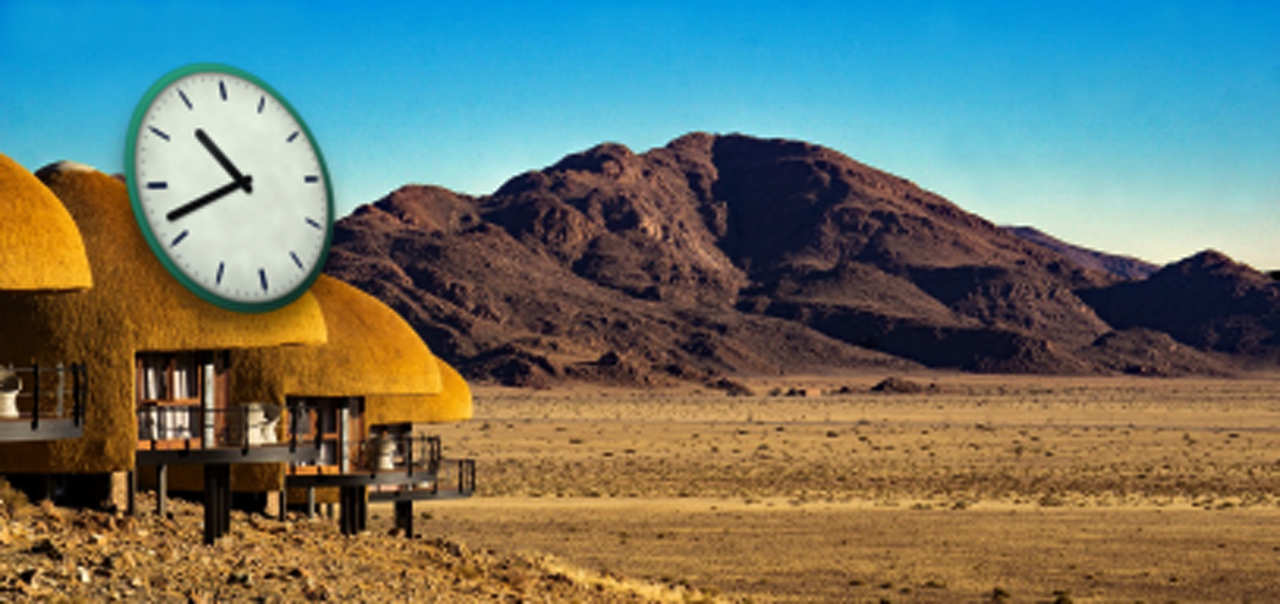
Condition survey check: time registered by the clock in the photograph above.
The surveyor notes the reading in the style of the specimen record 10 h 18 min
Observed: 10 h 42 min
